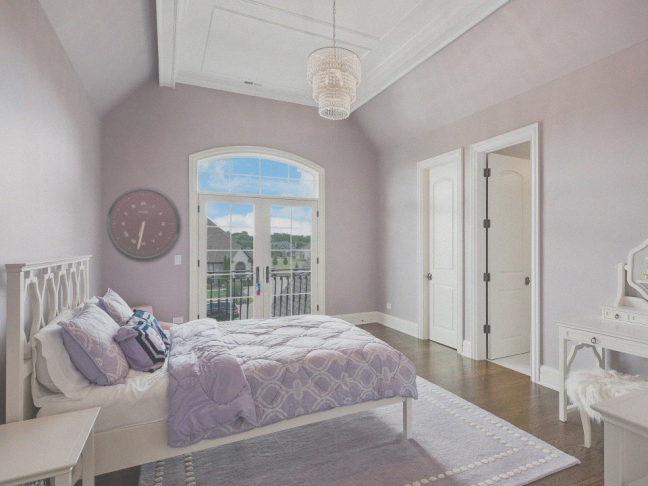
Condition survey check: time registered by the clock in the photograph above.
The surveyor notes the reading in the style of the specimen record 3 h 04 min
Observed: 6 h 32 min
